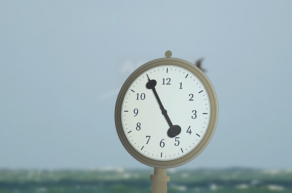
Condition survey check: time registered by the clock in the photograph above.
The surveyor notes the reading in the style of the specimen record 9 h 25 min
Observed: 4 h 55 min
